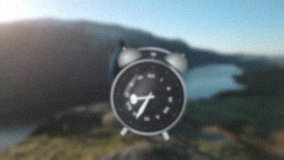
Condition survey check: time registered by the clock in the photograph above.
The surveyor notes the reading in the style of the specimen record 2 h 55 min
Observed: 8 h 34 min
